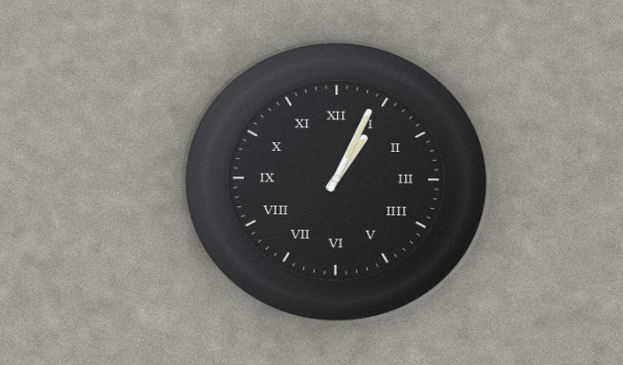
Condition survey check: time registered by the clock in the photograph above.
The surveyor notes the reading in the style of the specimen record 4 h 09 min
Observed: 1 h 04 min
